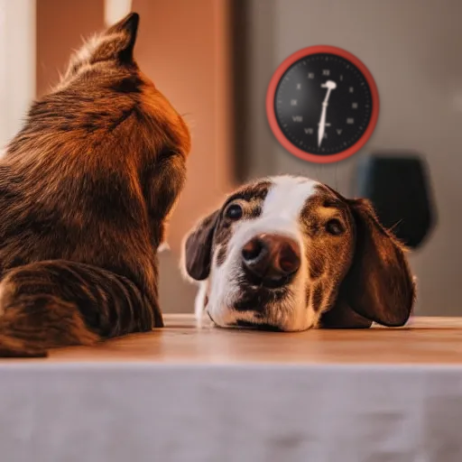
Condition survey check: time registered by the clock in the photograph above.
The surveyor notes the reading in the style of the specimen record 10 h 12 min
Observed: 12 h 31 min
